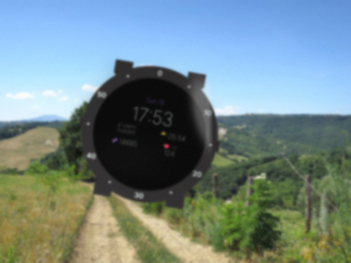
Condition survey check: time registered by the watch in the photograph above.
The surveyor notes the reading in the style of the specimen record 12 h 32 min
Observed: 17 h 53 min
